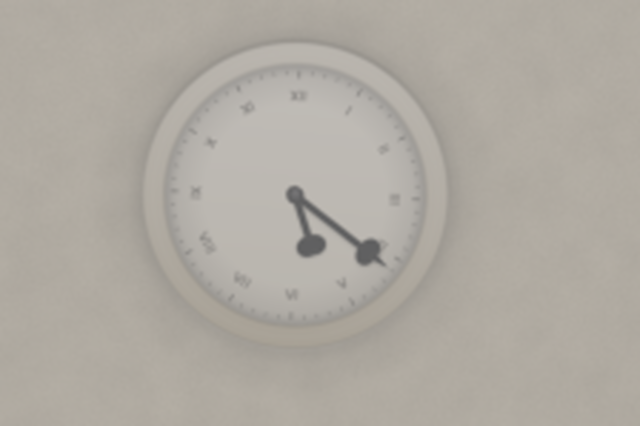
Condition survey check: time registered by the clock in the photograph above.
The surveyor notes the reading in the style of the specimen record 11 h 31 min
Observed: 5 h 21 min
